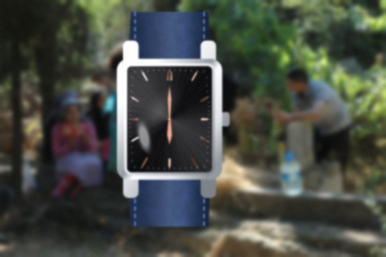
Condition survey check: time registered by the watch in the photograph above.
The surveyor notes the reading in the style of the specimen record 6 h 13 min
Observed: 6 h 00 min
